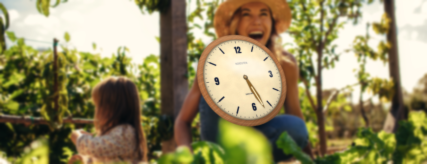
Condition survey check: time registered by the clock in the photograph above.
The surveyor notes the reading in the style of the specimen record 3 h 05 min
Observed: 5 h 27 min
